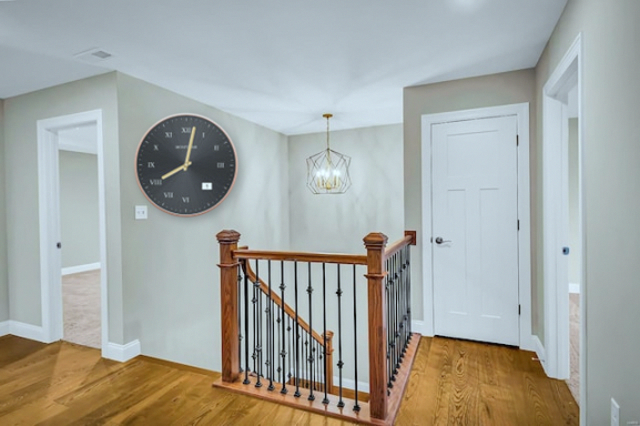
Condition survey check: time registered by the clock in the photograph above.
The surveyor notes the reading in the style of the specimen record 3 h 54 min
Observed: 8 h 02 min
